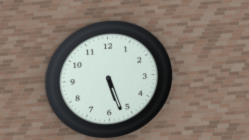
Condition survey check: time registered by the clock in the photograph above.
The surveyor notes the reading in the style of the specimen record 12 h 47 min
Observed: 5 h 27 min
